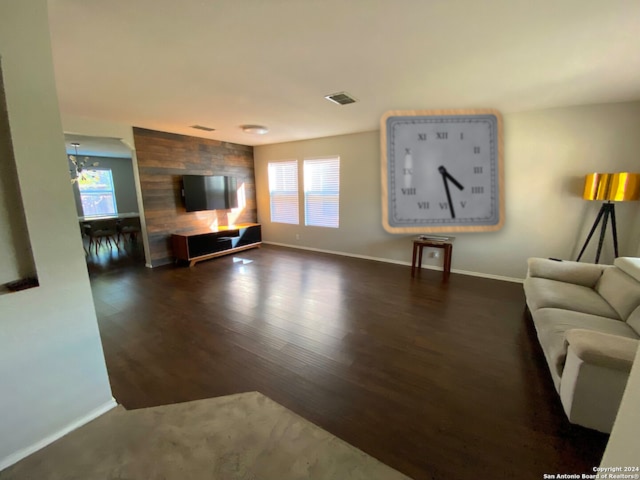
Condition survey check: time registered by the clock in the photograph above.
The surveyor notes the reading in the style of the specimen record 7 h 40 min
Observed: 4 h 28 min
